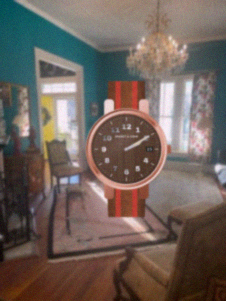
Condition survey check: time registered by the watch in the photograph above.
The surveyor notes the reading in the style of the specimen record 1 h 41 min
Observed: 2 h 10 min
